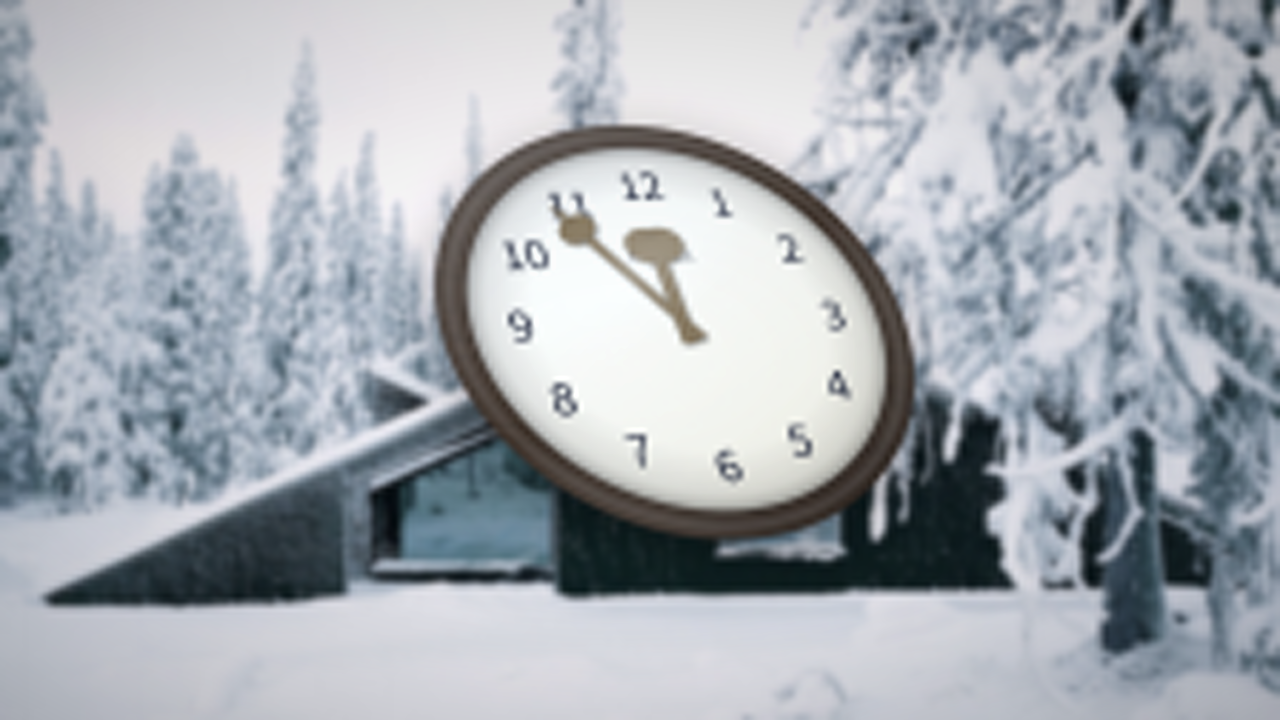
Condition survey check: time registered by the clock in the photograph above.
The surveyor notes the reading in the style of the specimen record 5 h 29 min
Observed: 11 h 54 min
